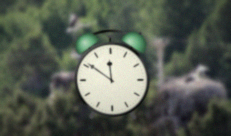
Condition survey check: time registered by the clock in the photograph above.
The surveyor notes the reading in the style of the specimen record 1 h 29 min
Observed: 11 h 51 min
